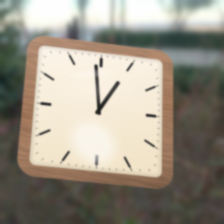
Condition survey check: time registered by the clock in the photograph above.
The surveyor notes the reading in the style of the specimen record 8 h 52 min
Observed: 12 h 59 min
